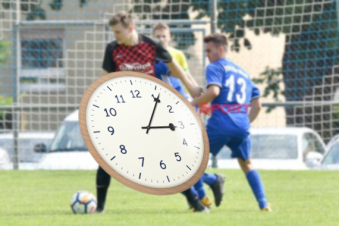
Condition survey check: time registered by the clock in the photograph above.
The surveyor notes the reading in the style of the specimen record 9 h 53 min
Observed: 3 h 06 min
